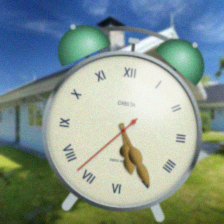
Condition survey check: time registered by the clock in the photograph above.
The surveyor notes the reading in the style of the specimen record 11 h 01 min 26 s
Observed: 5 h 24 min 37 s
